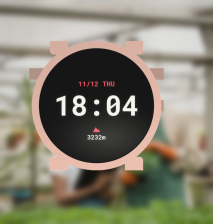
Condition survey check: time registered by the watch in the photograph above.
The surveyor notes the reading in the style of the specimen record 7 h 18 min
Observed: 18 h 04 min
